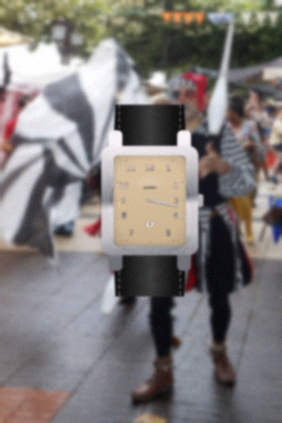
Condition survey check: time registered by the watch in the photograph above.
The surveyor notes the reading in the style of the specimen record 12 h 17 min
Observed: 3 h 17 min
